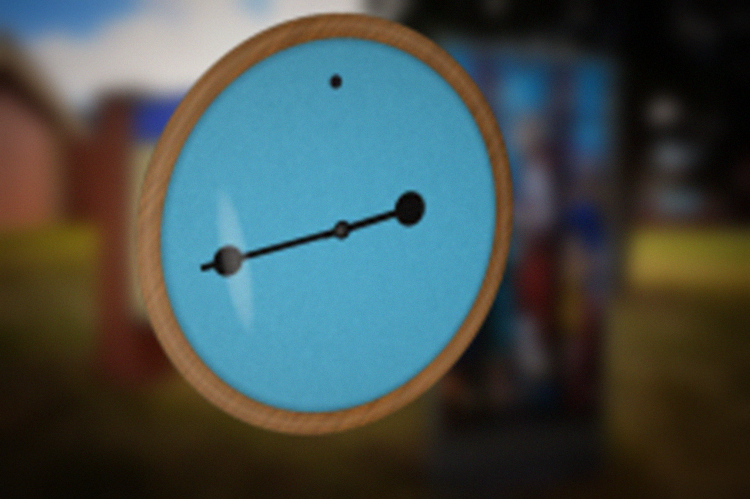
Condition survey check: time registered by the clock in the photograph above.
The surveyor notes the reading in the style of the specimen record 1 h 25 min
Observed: 2 h 44 min
